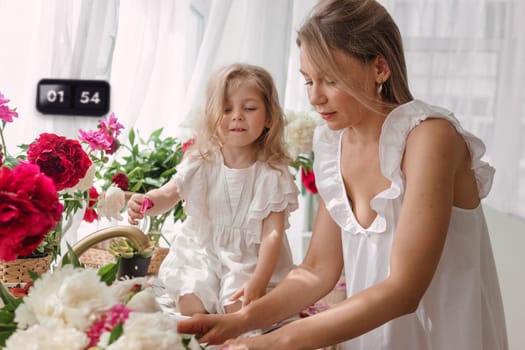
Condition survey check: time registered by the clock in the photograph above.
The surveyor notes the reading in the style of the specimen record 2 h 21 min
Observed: 1 h 54 min
